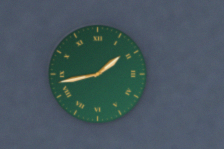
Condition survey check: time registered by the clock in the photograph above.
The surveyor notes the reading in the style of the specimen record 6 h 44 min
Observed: 1 h 43 min
